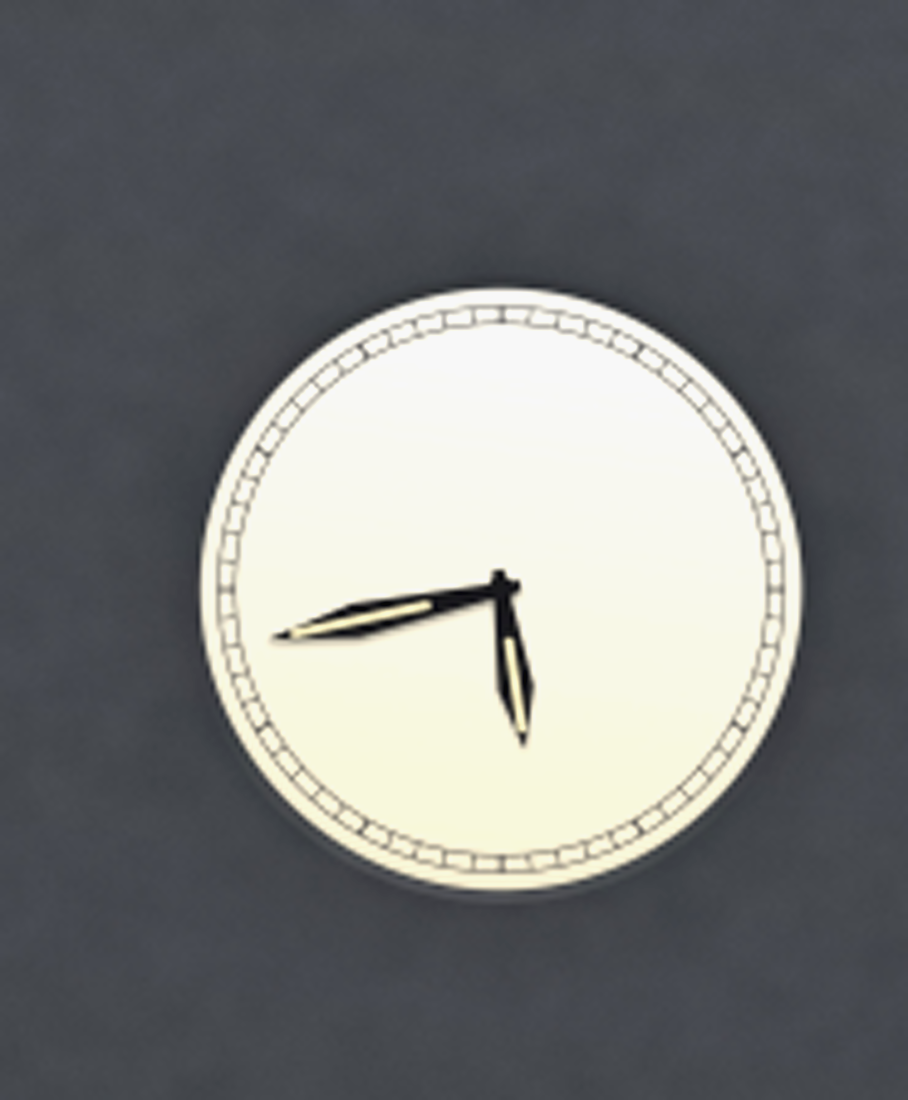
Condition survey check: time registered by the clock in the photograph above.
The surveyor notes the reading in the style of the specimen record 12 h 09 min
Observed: 5 h 43 min
